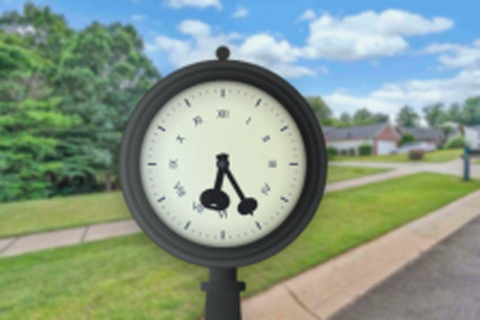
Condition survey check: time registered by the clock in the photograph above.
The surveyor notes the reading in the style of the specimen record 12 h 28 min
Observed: 6 h 25 min
